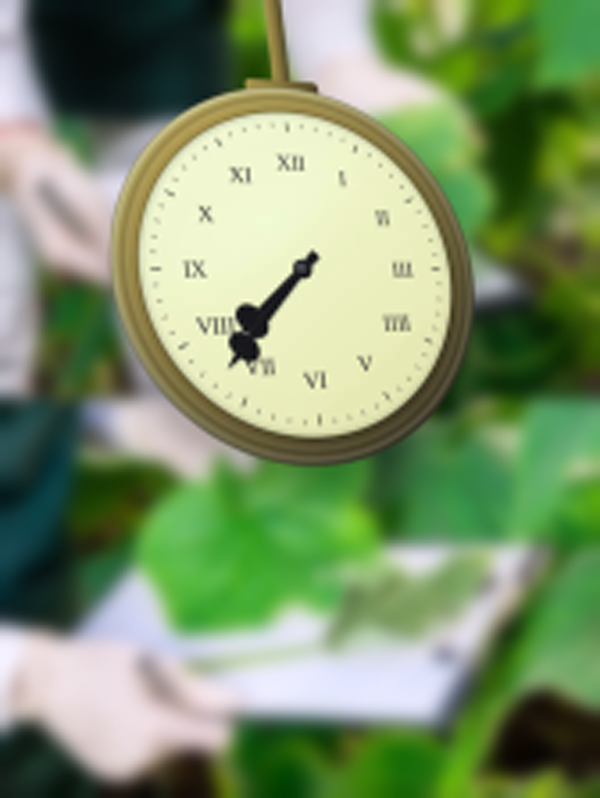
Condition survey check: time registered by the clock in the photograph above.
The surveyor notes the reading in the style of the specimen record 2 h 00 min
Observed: 7 h 37 min
